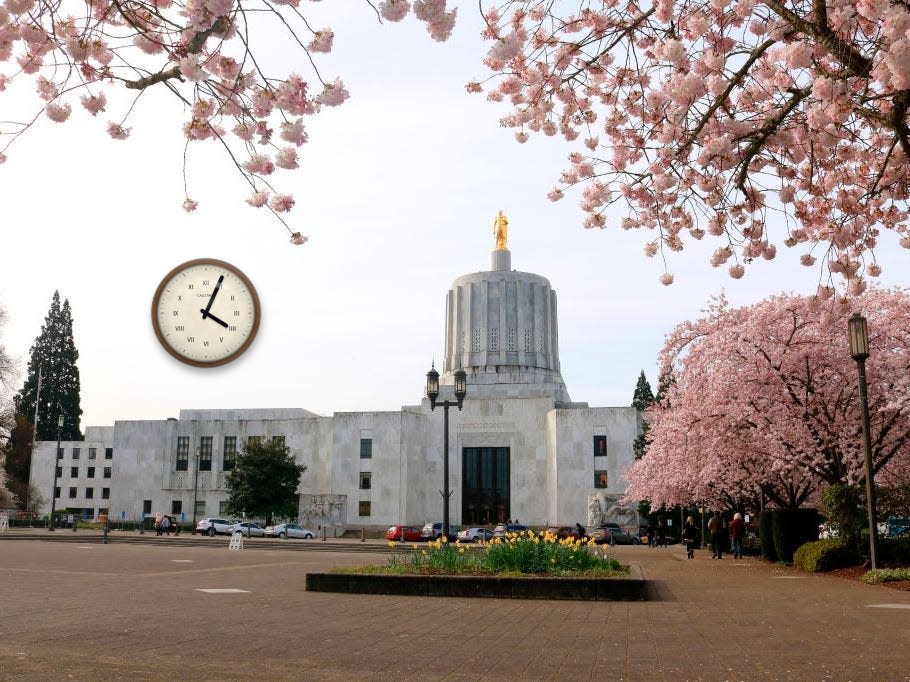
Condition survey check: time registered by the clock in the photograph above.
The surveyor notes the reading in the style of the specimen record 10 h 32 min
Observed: 4 h 04 min
